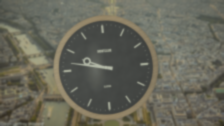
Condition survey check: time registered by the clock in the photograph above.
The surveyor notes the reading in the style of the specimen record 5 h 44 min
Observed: 9 h 47 min
